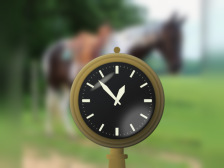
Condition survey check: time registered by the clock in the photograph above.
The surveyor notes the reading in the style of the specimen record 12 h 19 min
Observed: 12 h 53 min
